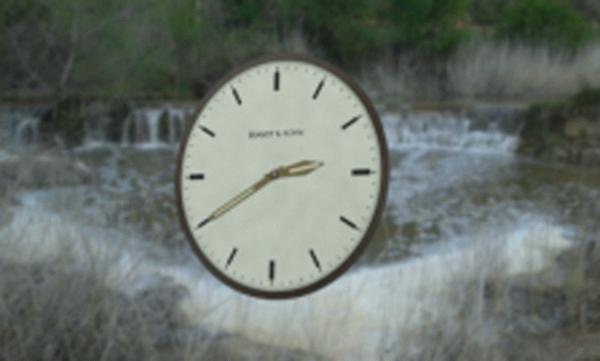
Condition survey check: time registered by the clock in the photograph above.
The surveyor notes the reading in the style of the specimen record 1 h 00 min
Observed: 2 h 40 min
